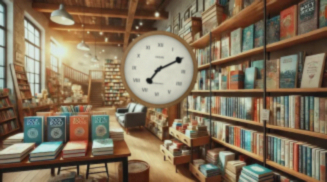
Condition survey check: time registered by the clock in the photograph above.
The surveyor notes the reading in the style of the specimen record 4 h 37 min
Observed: 7 h 10 min
